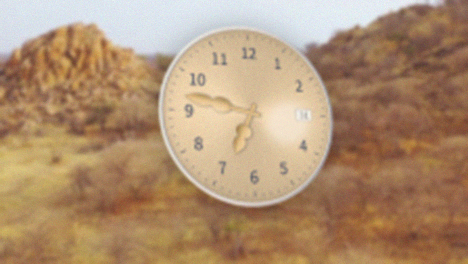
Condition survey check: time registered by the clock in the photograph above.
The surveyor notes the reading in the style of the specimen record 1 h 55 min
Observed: 6 h 47 min
